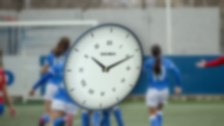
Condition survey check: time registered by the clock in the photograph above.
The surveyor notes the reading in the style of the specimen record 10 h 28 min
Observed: 10 h 11 min
